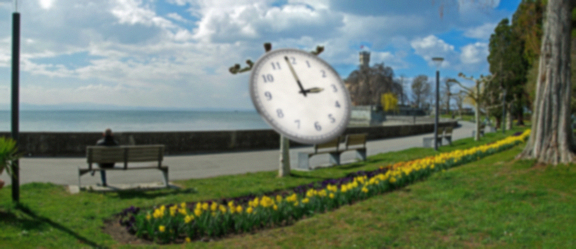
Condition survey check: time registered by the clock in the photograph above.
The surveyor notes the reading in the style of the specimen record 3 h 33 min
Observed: 2 h 59 min
